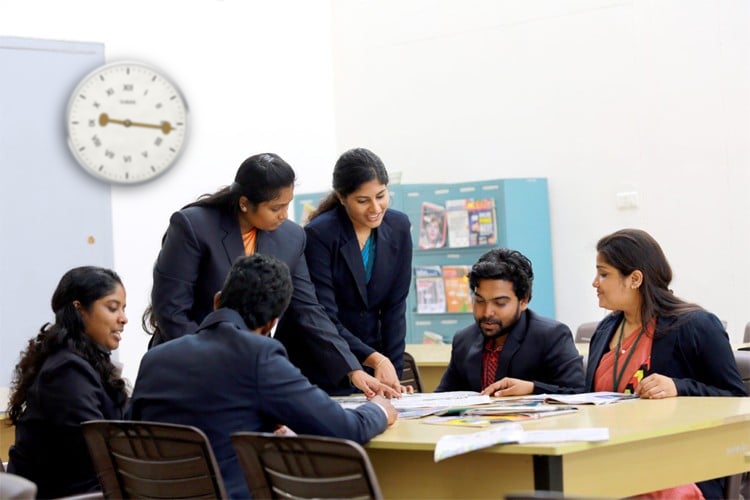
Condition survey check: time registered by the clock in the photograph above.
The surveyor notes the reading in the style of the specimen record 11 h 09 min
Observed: 9 h 16 min
